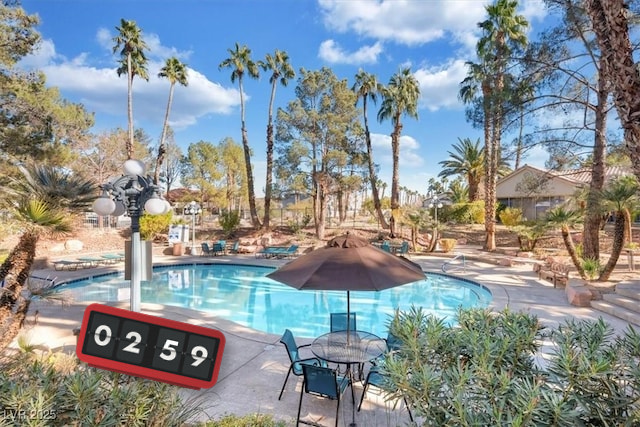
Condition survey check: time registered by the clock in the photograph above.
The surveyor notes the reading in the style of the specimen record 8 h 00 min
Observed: 2 h 59 min
